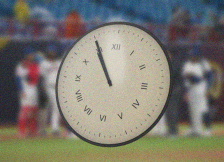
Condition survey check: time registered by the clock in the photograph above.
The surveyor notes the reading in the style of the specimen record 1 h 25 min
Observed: 10 h 55 min
